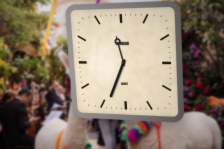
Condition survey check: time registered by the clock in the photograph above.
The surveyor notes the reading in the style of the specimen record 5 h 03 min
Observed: 11 h 34 min
